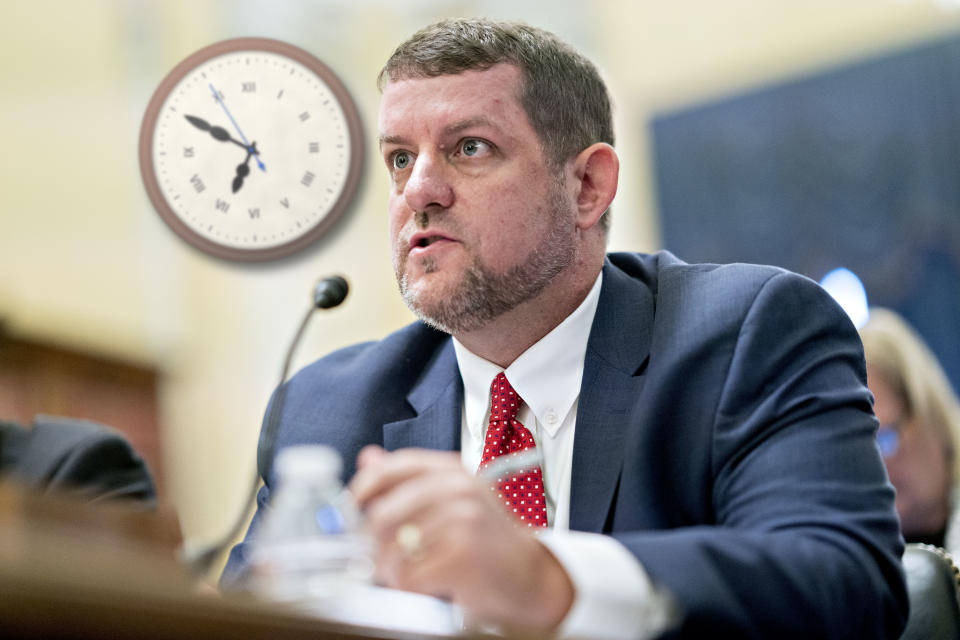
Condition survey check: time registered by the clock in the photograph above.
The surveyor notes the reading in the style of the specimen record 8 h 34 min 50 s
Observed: 6 h 49 min 55 s
